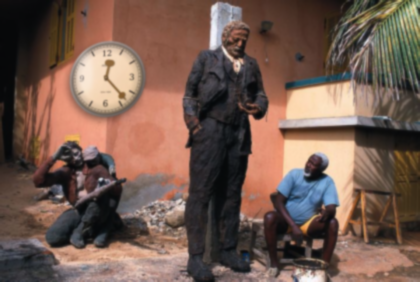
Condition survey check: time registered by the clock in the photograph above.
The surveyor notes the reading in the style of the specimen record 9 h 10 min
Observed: 12 h 23 min
